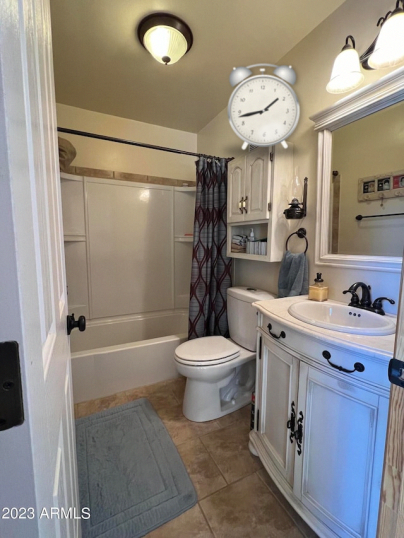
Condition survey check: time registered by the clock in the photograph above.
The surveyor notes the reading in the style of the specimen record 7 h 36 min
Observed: 1 h 43 min
